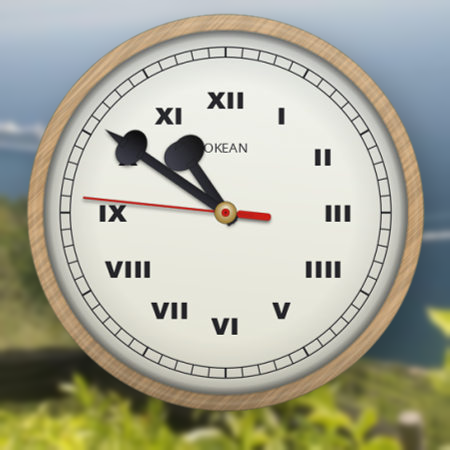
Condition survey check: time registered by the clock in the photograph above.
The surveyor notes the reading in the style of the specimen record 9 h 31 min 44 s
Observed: 10 h 50 min 46 s
